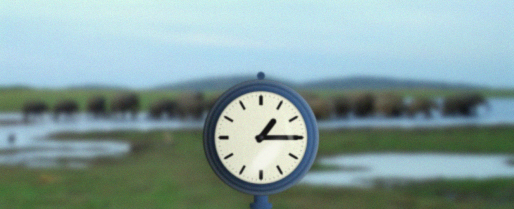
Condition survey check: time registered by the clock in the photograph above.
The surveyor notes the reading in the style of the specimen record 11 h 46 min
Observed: 1 h 15 min
